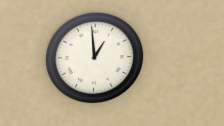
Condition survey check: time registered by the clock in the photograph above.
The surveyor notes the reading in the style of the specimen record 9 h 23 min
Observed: 12 h 59 min
